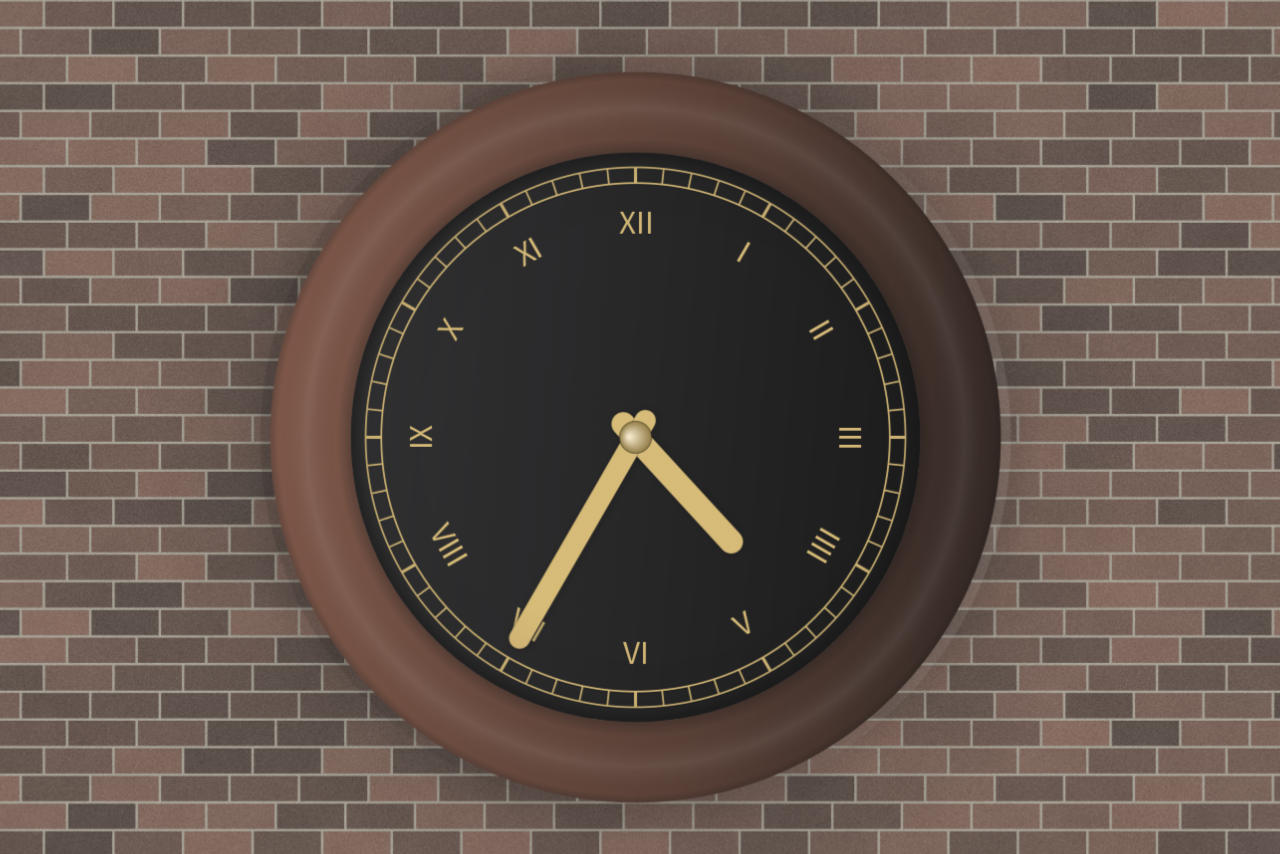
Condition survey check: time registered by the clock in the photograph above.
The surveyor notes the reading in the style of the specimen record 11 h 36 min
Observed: 4 h 35 min
